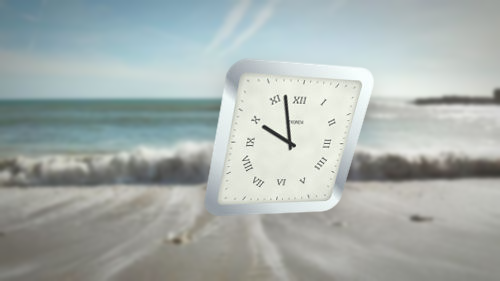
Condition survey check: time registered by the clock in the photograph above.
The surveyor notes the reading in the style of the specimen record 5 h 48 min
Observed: 9 h 57 min
